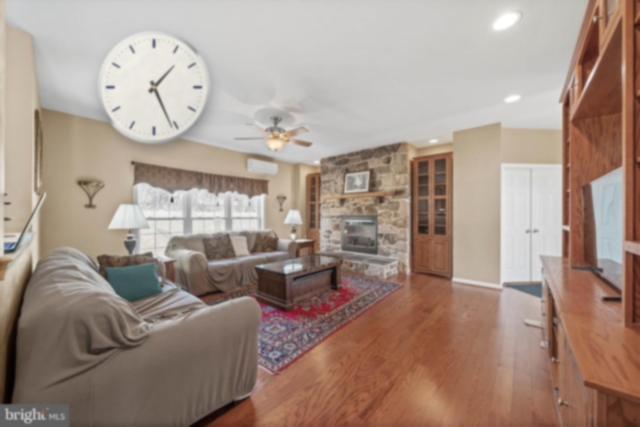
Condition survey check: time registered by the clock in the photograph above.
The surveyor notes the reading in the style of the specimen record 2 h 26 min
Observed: 1 h 26 min
